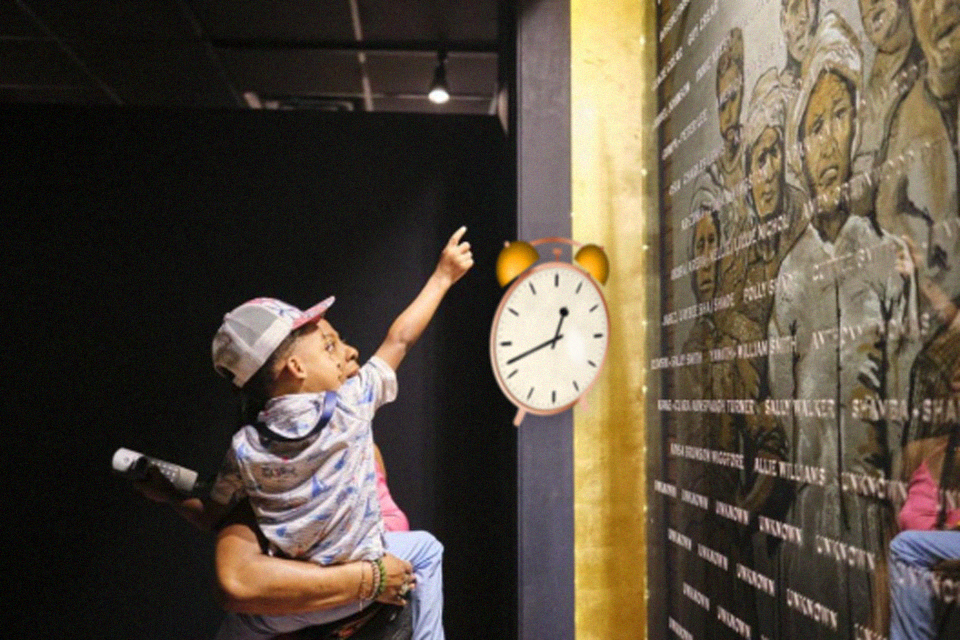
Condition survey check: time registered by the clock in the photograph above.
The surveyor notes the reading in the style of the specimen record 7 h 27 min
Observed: 12 h 42 min
